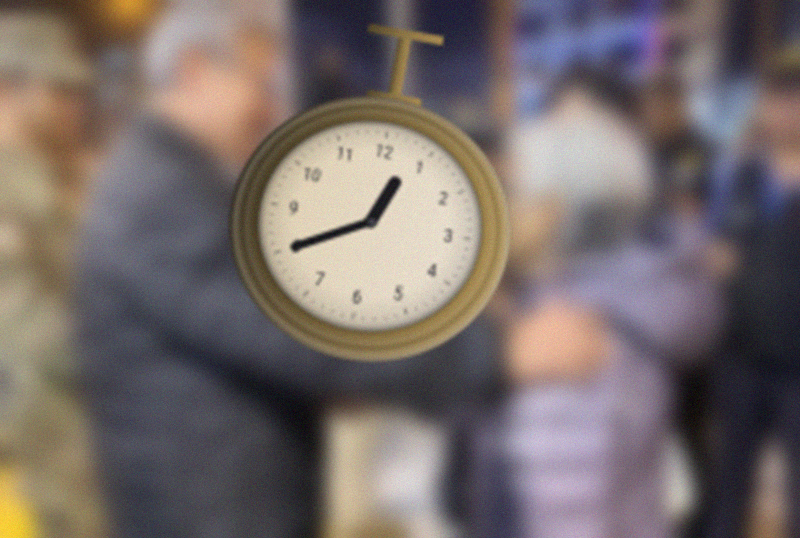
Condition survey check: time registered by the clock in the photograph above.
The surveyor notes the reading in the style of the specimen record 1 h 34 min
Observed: 12 h 40 min
